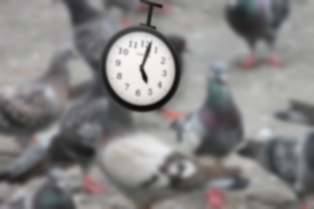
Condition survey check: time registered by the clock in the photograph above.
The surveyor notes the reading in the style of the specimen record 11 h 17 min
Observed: 5 h 02 min
